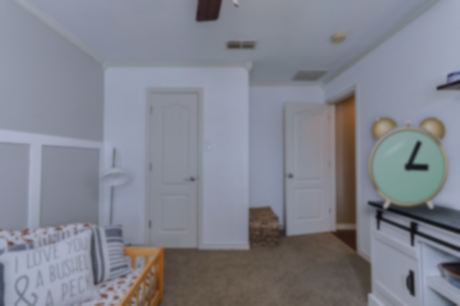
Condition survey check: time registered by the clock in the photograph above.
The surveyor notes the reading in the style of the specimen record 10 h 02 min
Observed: 3 h 04 min
